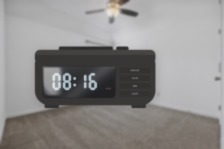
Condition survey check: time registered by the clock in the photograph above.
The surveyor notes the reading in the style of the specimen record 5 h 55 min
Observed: 8 h 16 min
